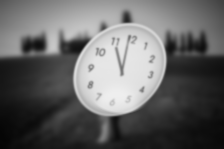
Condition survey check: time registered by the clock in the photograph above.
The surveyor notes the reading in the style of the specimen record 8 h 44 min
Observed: 10 h 59 min
